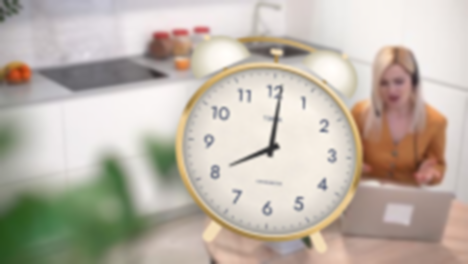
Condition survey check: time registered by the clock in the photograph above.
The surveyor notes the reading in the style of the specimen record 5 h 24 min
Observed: 8 h 01 min
